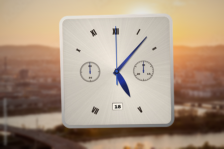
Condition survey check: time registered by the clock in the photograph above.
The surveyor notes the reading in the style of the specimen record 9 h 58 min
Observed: 5 h 07 min
